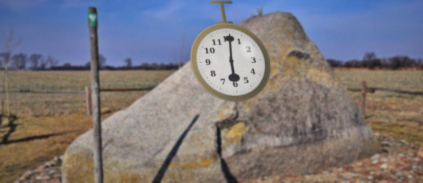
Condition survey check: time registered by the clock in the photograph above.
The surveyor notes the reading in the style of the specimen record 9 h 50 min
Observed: 6 h 01 min
